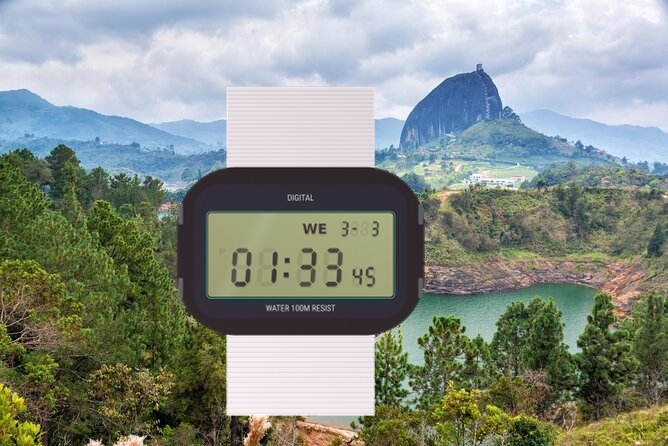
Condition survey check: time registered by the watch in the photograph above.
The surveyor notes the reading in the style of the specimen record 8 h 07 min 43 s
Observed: 1 h 33 min 45 s
